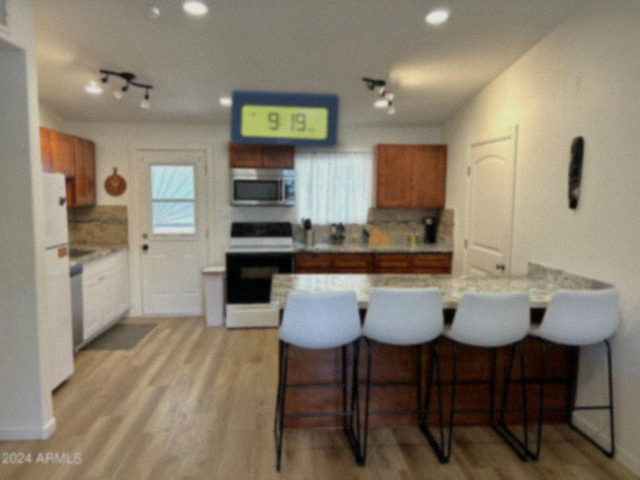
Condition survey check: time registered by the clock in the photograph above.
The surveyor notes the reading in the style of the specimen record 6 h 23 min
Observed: 9 h 19 min
